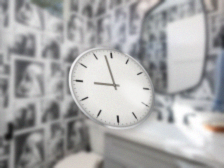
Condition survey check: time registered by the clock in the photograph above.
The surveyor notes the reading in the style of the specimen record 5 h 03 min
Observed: 8 h 58 min
